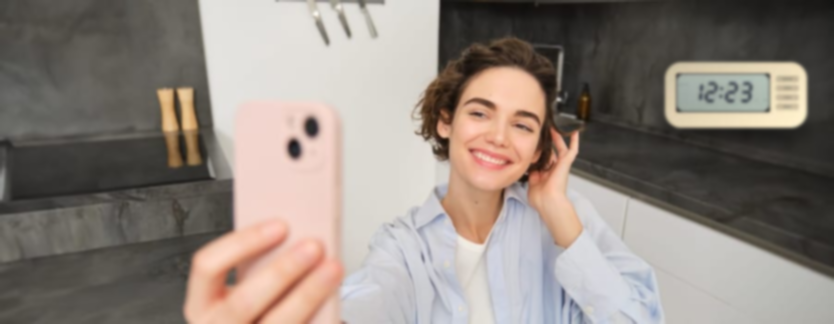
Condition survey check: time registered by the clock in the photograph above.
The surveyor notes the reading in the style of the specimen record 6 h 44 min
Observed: 12 h 23 min
